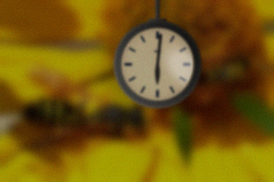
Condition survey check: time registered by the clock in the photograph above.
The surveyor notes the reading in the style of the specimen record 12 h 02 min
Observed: 6 h 01 min
